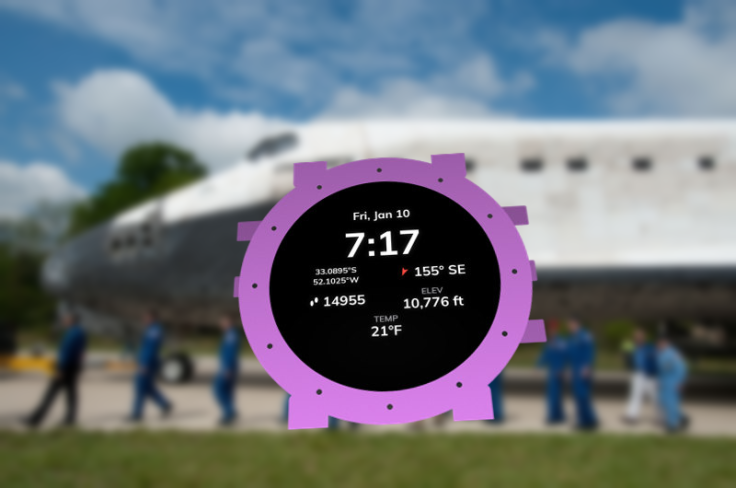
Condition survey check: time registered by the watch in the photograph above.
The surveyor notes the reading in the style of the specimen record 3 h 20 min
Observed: 7 h 17 min
